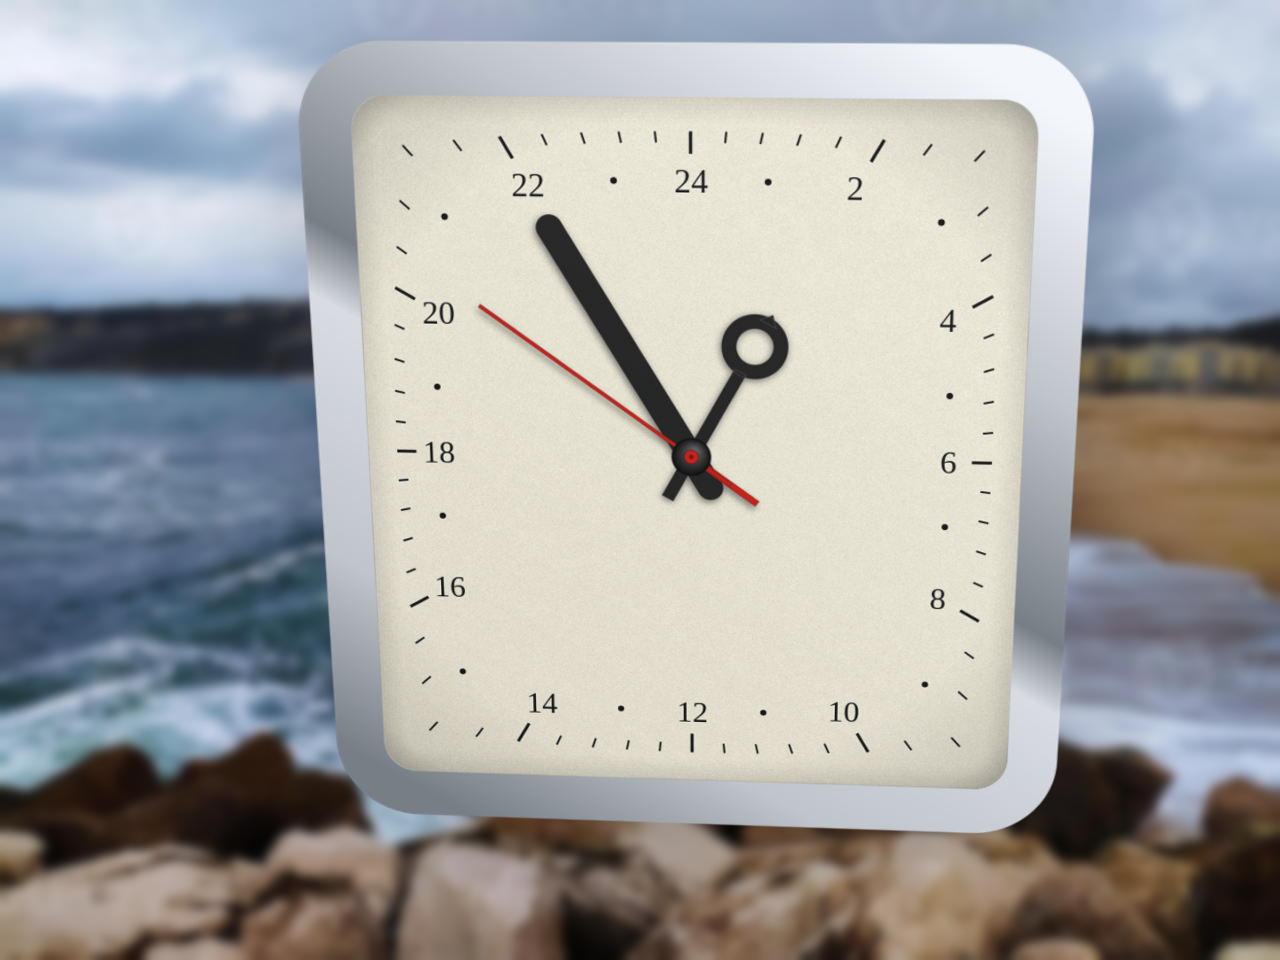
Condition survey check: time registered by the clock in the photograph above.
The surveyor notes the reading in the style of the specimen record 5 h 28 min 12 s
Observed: 1 h 54 min 51 s
